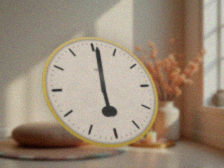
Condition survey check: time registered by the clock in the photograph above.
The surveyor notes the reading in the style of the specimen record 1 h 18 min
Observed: 6 h 01 min
